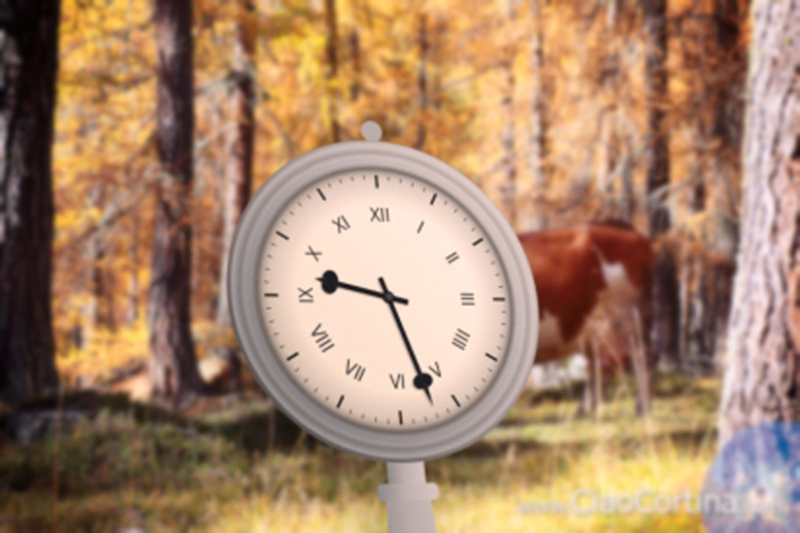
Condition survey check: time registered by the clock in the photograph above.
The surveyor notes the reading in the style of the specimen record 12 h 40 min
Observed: 9 h 27 min
